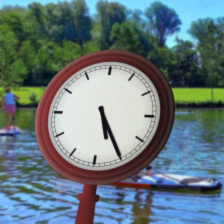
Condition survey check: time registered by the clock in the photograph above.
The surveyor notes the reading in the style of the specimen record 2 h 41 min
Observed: 5 h 25 min
